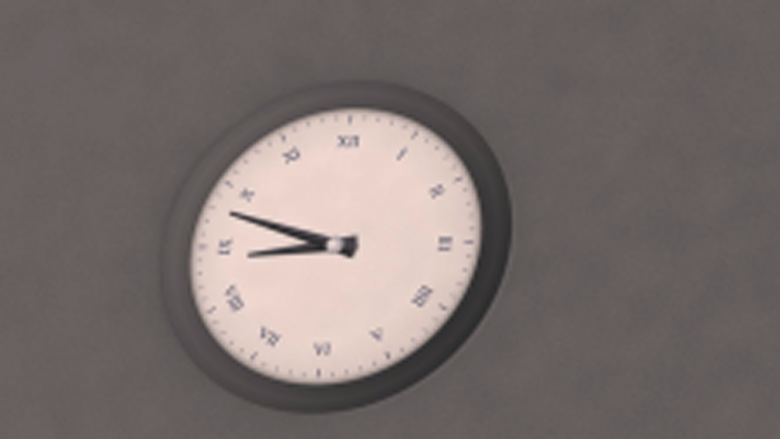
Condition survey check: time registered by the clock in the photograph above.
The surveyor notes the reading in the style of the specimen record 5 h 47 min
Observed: 8 h 48 min
